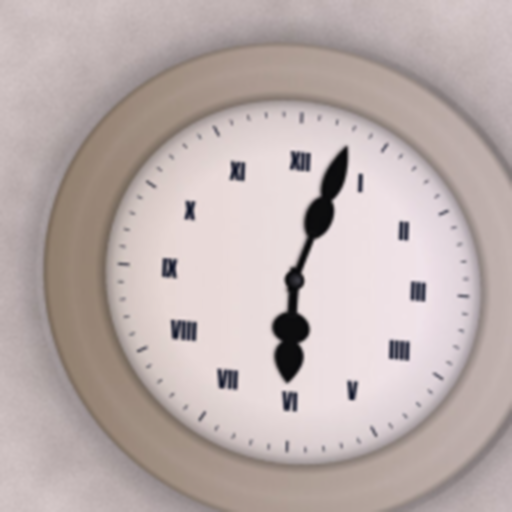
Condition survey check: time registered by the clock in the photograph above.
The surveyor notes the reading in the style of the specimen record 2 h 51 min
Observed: 6 h 03 min
